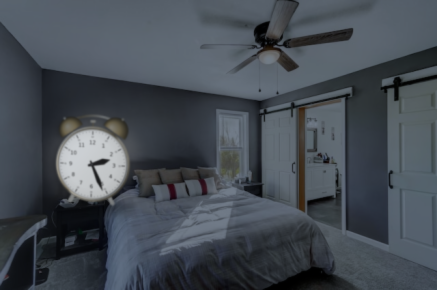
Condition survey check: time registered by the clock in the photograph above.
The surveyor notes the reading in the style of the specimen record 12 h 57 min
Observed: 2 h 26 min
